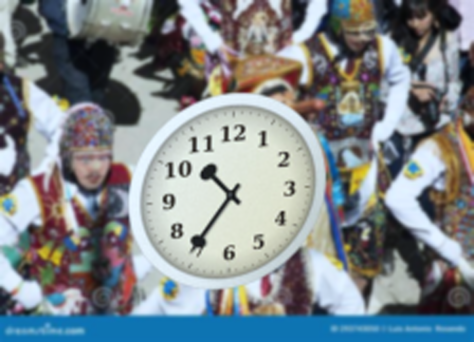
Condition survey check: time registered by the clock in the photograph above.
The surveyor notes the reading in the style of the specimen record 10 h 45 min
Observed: 10 h 36 min
